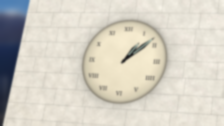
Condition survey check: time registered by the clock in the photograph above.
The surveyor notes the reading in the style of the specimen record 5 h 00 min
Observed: 1 h 08 min
